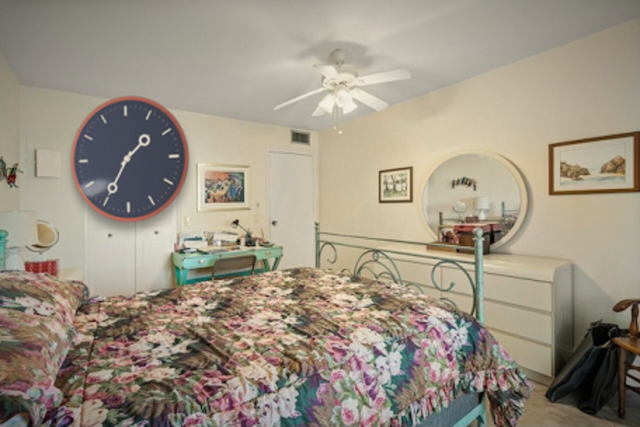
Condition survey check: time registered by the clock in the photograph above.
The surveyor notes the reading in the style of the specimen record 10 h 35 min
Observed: 1 h 35 min
